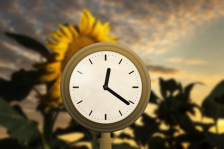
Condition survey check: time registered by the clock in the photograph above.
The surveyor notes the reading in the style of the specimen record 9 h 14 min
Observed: 12 h 21 min
